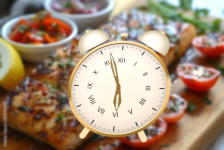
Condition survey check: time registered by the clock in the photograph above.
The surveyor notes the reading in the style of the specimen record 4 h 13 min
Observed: 5 h 57 min
